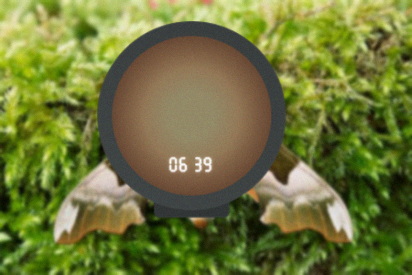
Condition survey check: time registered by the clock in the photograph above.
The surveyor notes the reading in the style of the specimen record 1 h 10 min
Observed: 6 h 39 min
